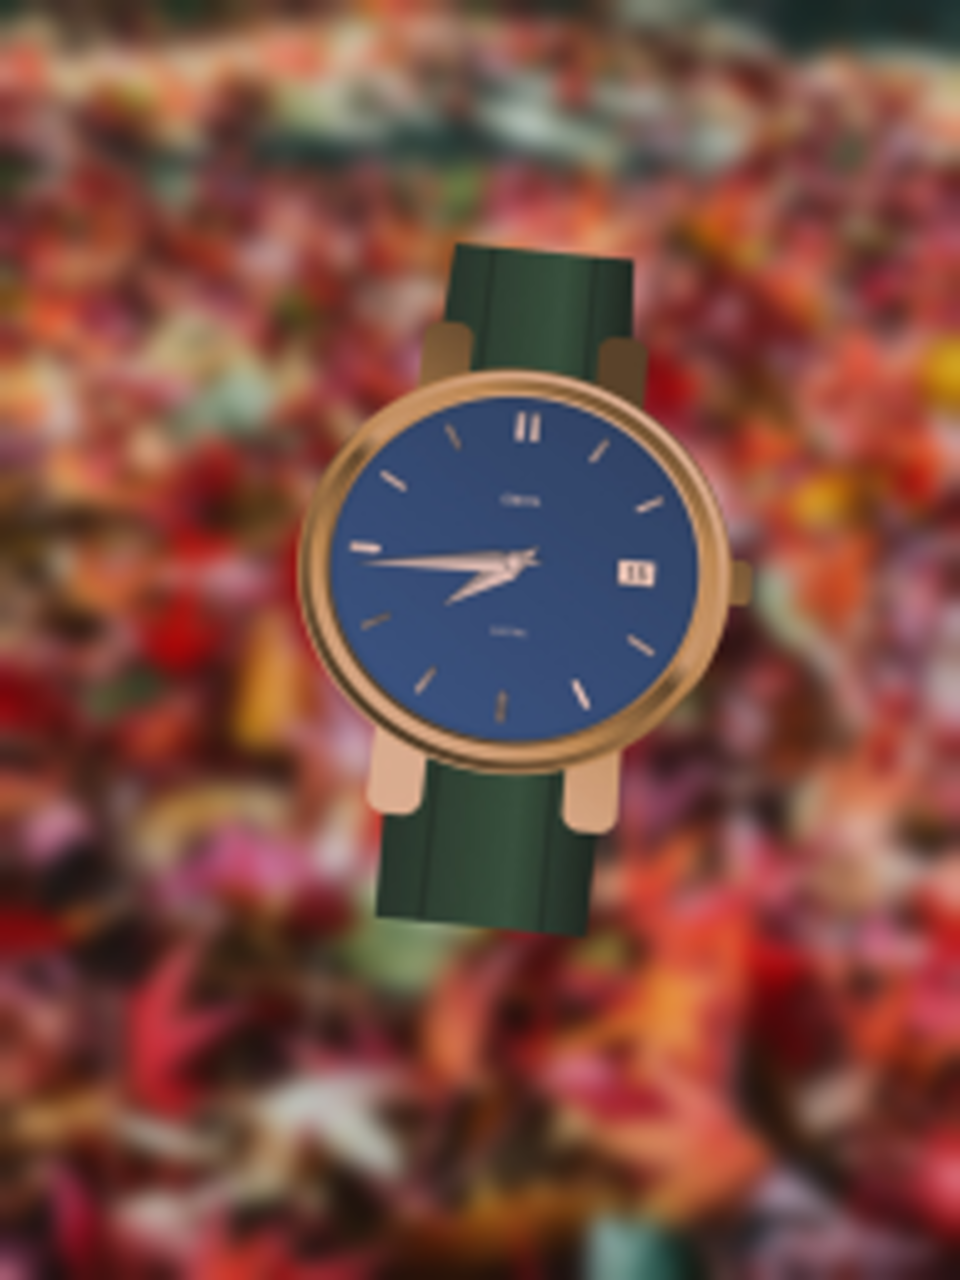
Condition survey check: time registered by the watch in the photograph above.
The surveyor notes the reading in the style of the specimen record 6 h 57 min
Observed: 7 h 44 min
